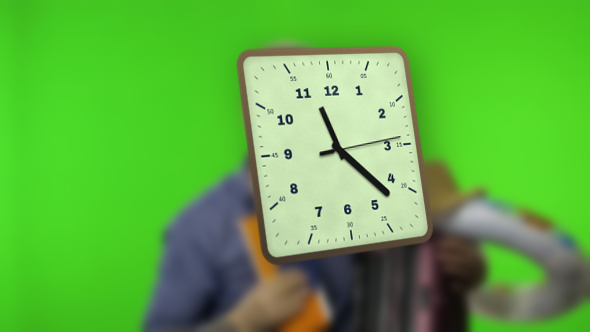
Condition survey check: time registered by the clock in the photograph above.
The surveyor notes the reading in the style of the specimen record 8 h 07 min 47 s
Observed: 11 h 22 min 14 s
